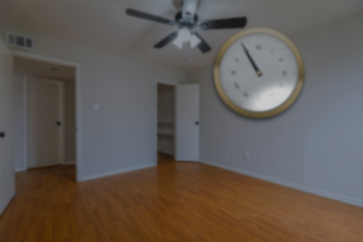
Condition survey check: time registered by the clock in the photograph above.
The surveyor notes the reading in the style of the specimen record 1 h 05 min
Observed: 10 h 55 min
